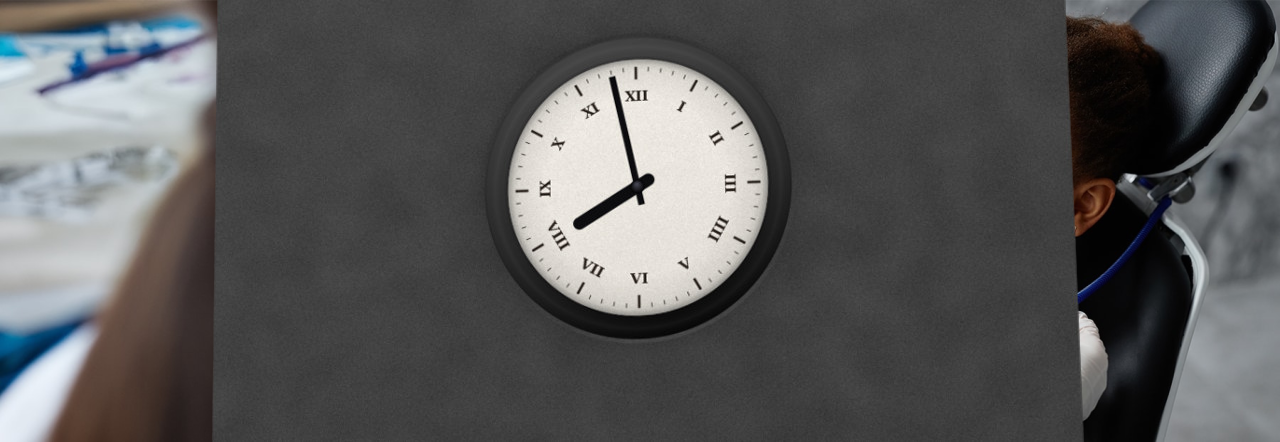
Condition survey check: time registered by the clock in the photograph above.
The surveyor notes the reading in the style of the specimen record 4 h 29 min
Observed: 7 h 58 min
